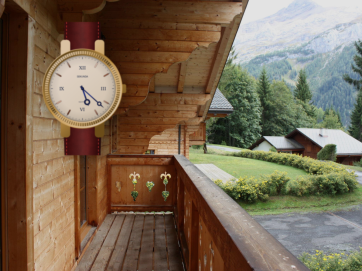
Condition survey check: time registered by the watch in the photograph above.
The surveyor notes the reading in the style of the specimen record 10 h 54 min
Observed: 5 h 22 min
